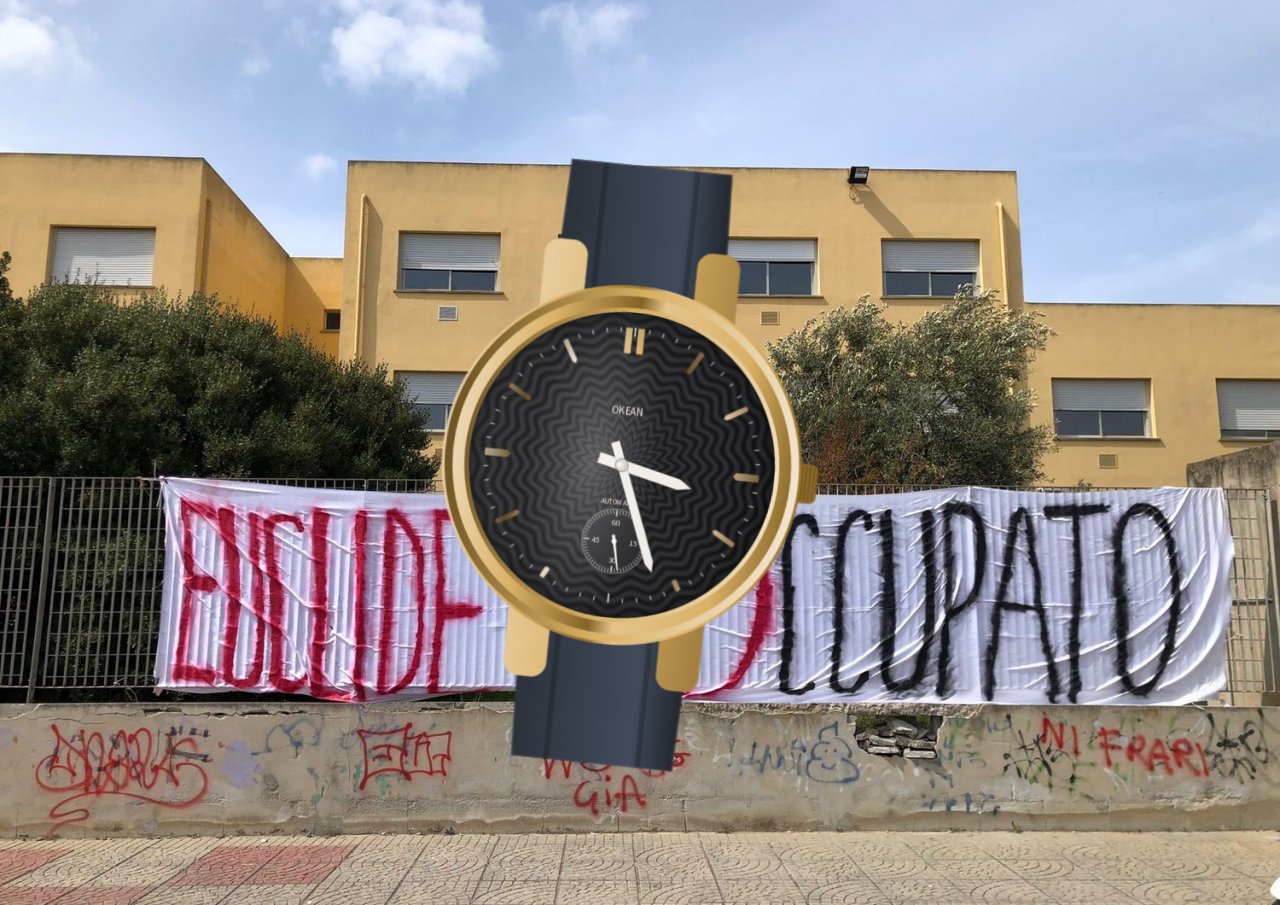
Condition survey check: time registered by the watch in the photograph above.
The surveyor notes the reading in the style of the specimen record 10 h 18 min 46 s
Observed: 3 h 26 min 28 s
